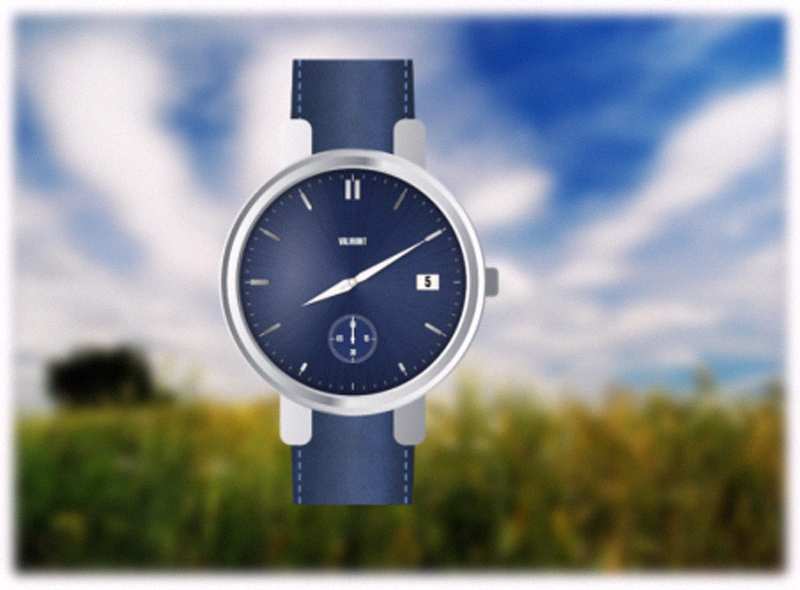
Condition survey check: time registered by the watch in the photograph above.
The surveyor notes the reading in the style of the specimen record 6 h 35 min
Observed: 8 h 10 min
